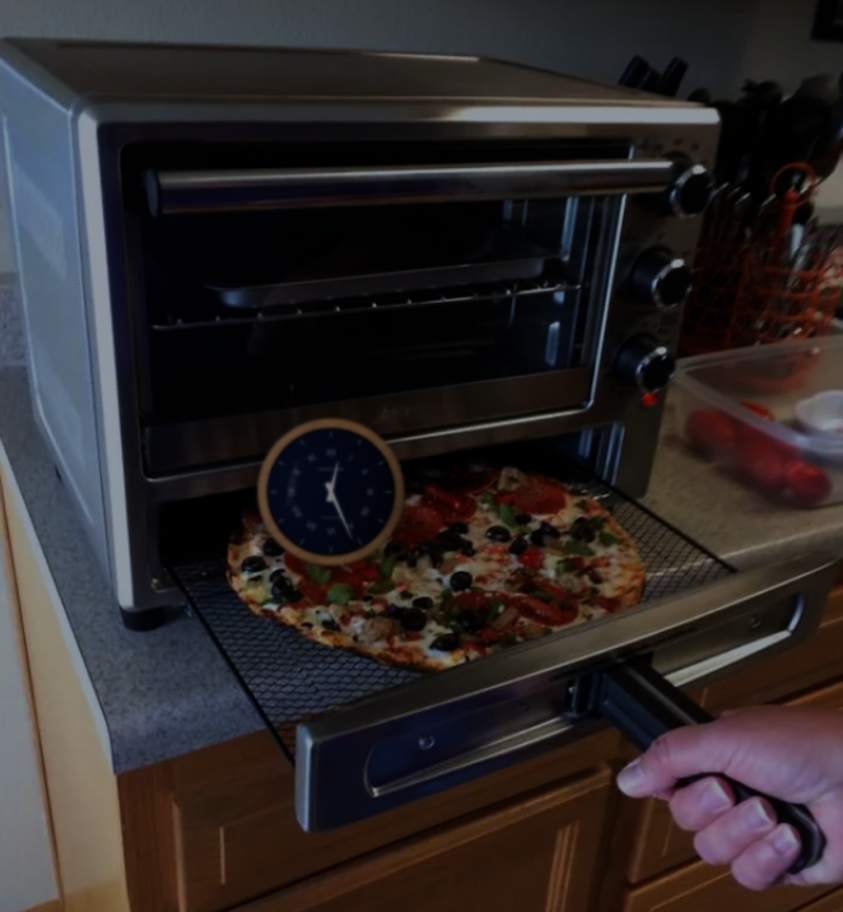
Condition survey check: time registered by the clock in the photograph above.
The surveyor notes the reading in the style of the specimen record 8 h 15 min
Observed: 12 h 26 min
